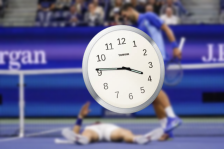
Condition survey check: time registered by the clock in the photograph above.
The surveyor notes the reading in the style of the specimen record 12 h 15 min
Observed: 3 h 46 min
